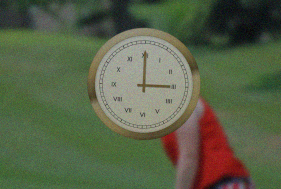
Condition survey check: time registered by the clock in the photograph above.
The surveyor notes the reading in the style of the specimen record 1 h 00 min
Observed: 3 h 00 min
